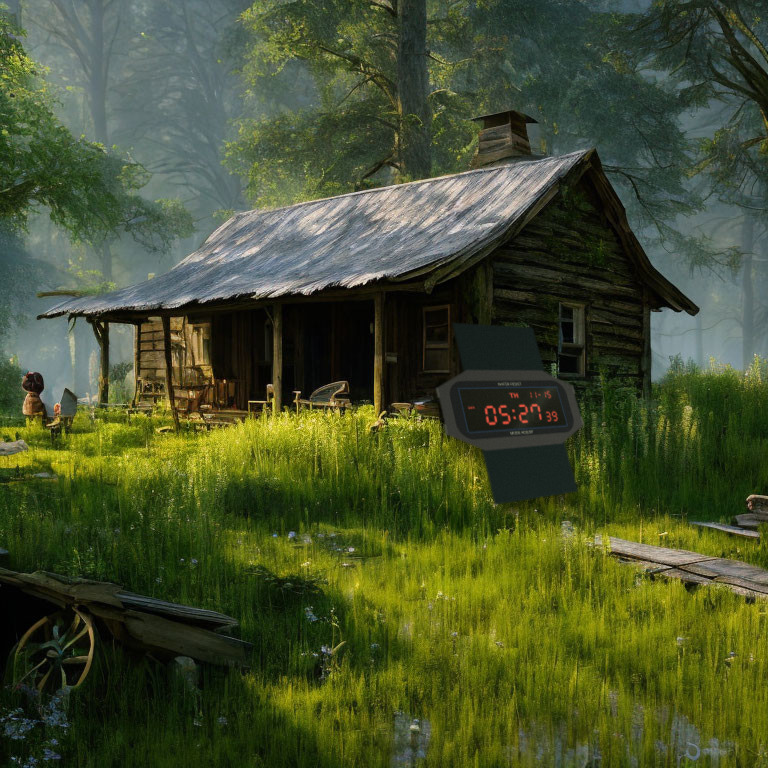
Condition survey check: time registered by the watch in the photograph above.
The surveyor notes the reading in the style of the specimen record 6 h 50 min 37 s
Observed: 5 h 27 min 39 s
